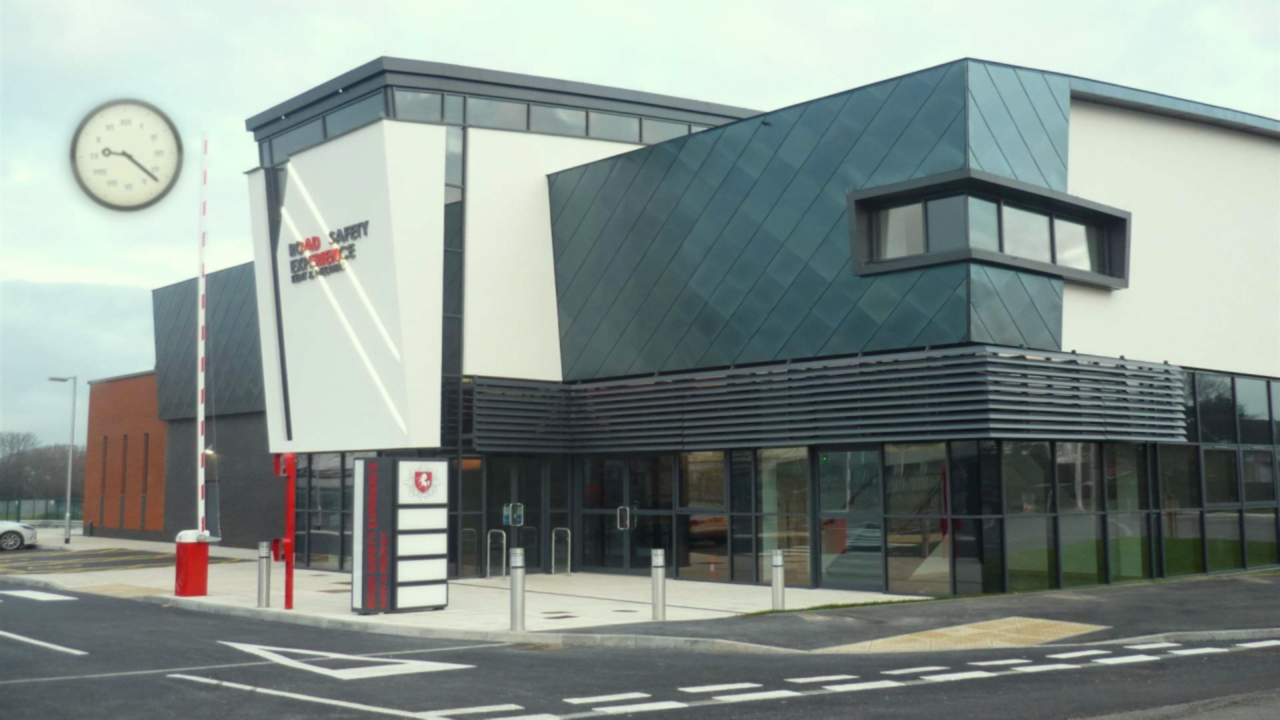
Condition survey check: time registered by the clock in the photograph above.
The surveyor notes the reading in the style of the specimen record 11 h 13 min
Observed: 9 h 22 min
